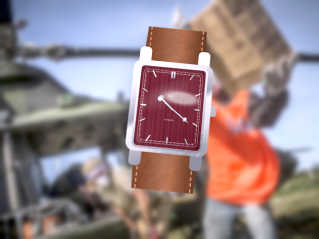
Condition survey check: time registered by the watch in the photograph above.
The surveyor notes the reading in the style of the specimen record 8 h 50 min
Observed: 10 h 21 min
